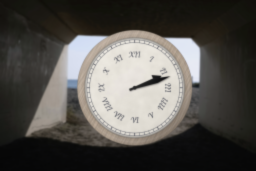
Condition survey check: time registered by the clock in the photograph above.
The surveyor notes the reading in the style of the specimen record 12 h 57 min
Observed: 2 h 12 min
